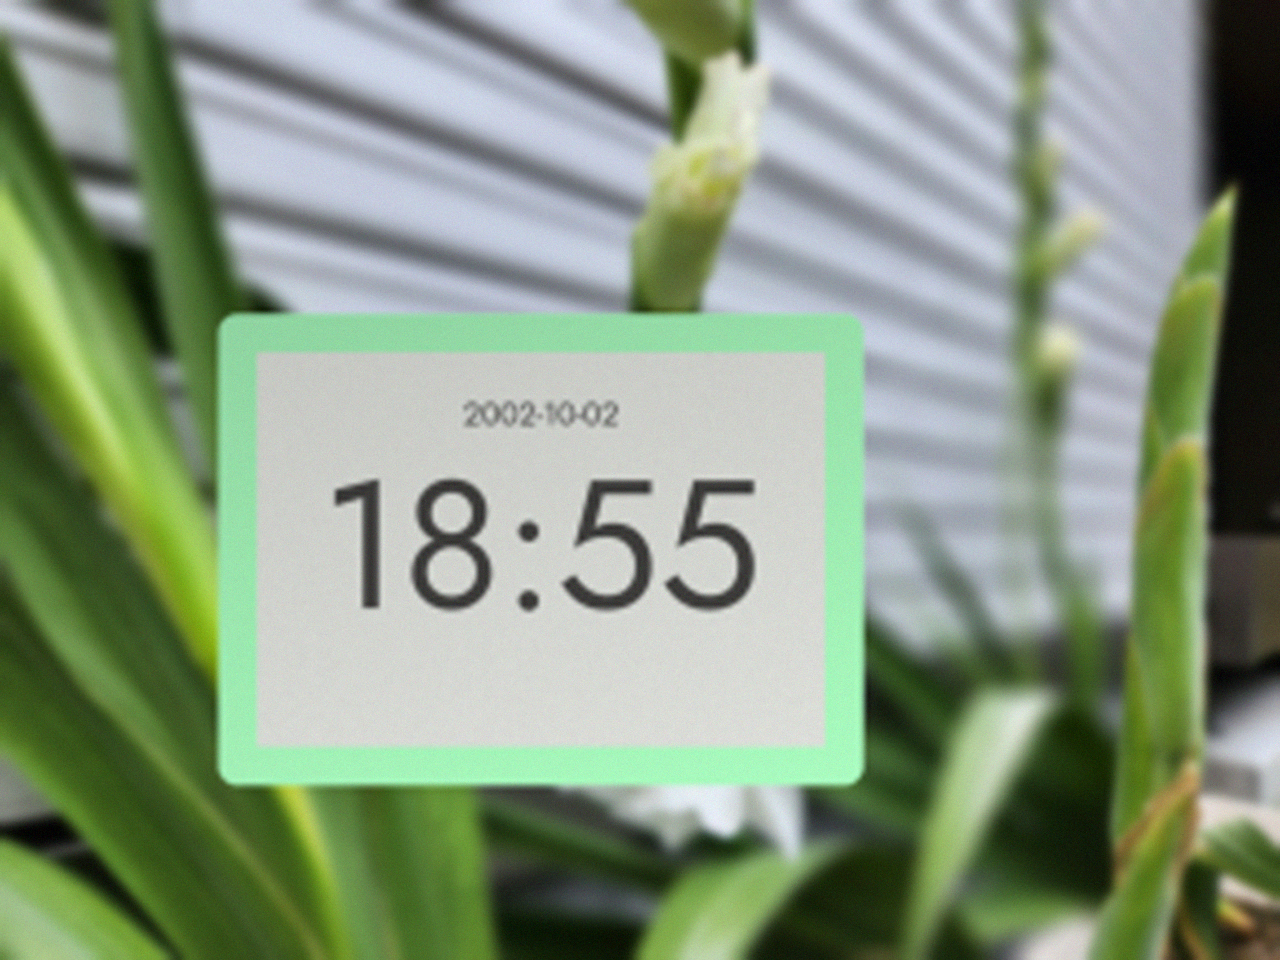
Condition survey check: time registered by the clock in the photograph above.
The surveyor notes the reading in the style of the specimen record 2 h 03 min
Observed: 18 h 55 min
